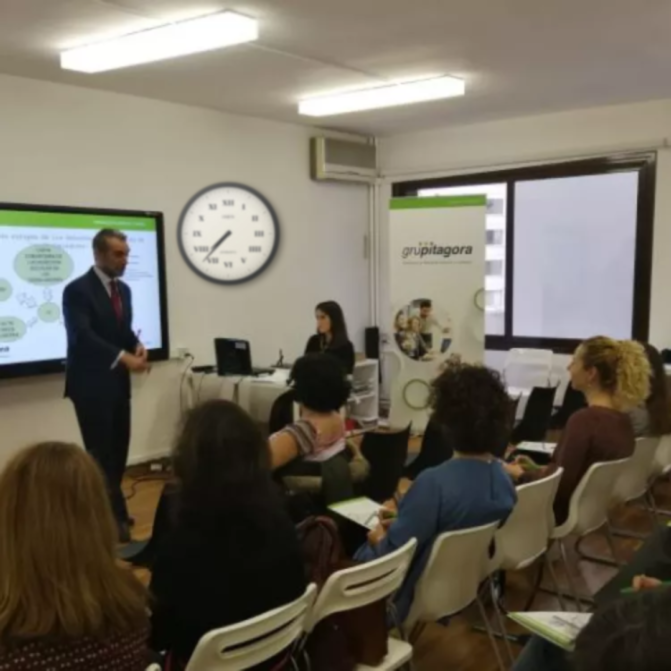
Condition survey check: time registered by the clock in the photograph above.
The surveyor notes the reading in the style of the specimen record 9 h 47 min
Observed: 7 h 37 min
